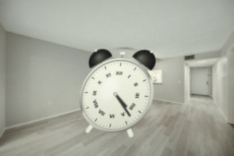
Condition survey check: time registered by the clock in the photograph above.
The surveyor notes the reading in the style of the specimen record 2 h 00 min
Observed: 4 h 23 min
